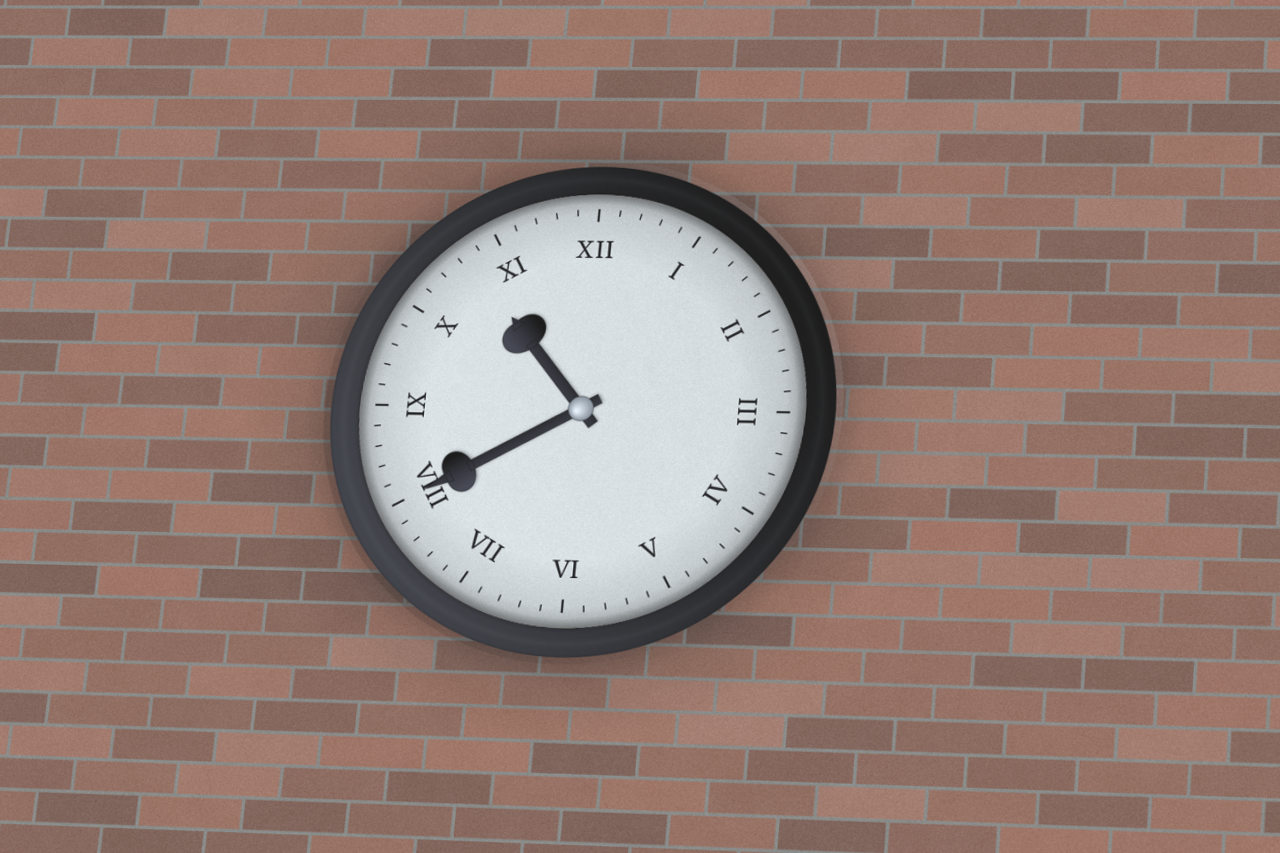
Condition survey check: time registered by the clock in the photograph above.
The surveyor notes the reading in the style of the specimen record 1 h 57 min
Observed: 10 h 40 min
